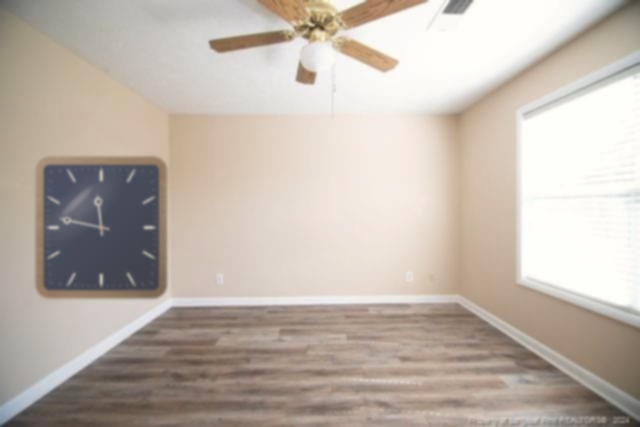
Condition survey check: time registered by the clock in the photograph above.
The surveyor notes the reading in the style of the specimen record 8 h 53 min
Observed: 11 h 47 min
